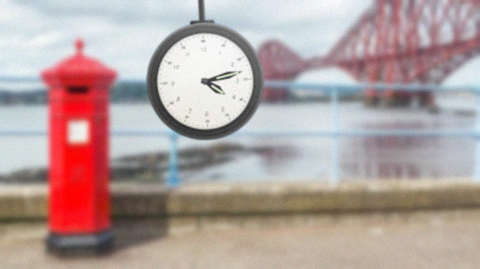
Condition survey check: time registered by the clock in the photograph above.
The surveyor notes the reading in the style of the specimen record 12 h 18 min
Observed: 4 h 13 min
